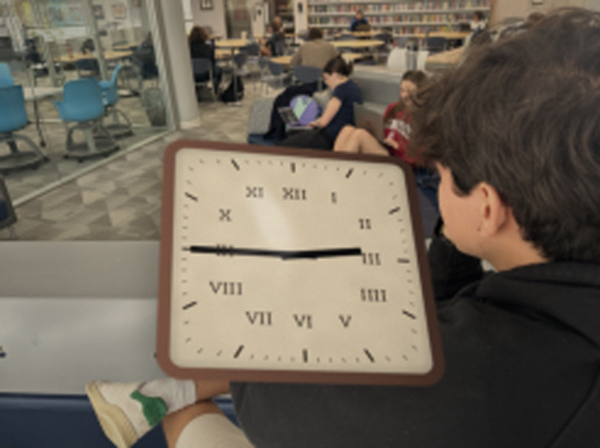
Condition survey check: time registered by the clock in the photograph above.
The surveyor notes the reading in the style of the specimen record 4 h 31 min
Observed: 2 h 45 min
